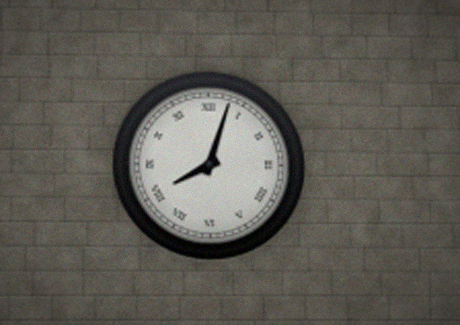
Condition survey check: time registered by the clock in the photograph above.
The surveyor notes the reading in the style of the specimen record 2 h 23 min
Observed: 8 h 03 min
